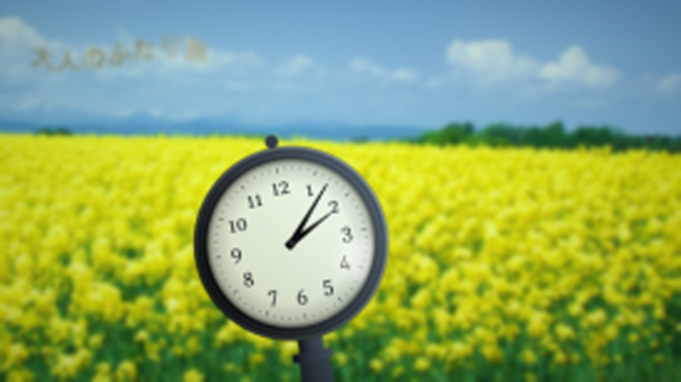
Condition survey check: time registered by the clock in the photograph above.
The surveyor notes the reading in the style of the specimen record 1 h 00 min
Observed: 2 h 07 min
